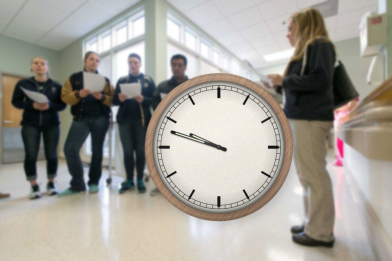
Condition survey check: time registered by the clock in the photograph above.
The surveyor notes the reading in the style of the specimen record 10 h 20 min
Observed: 9 h 48 min
